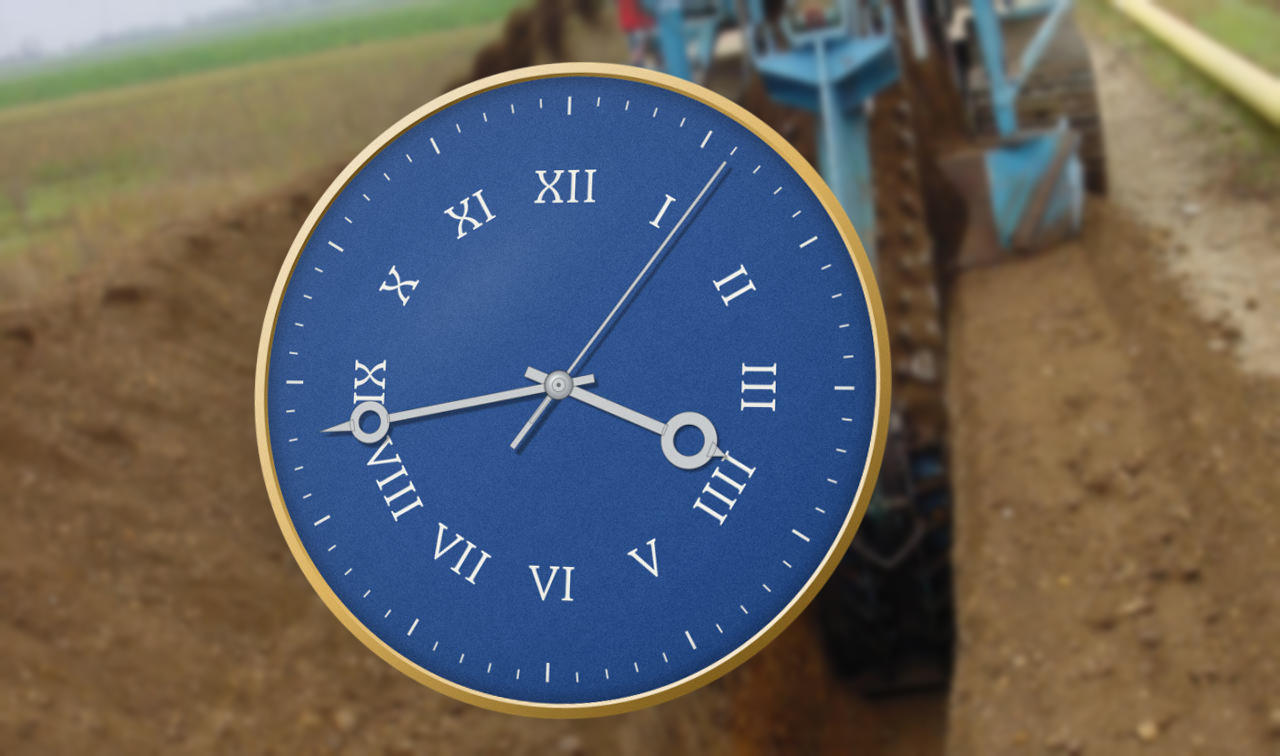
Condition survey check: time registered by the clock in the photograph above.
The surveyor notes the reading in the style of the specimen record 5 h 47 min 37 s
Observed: 3 h 43 min 06 s
